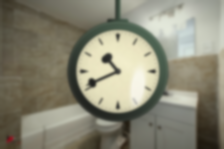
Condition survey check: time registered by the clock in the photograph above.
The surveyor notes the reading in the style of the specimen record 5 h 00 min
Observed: 10 h 41 min
